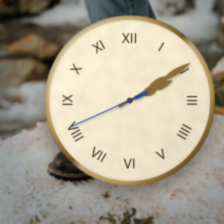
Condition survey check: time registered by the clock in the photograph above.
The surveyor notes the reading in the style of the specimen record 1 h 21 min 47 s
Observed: 2 h 09 min 41 s
